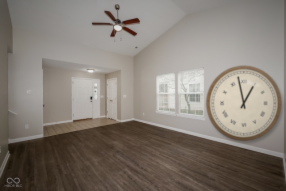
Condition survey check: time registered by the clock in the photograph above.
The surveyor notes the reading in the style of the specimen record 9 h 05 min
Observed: 12 h 58 min
